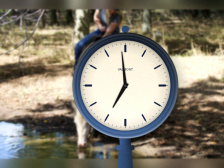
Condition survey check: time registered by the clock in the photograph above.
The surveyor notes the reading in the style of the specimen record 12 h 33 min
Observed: 6 h 59 min
